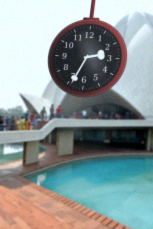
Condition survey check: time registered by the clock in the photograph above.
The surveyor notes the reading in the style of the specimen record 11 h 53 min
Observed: 2 h 34 min
